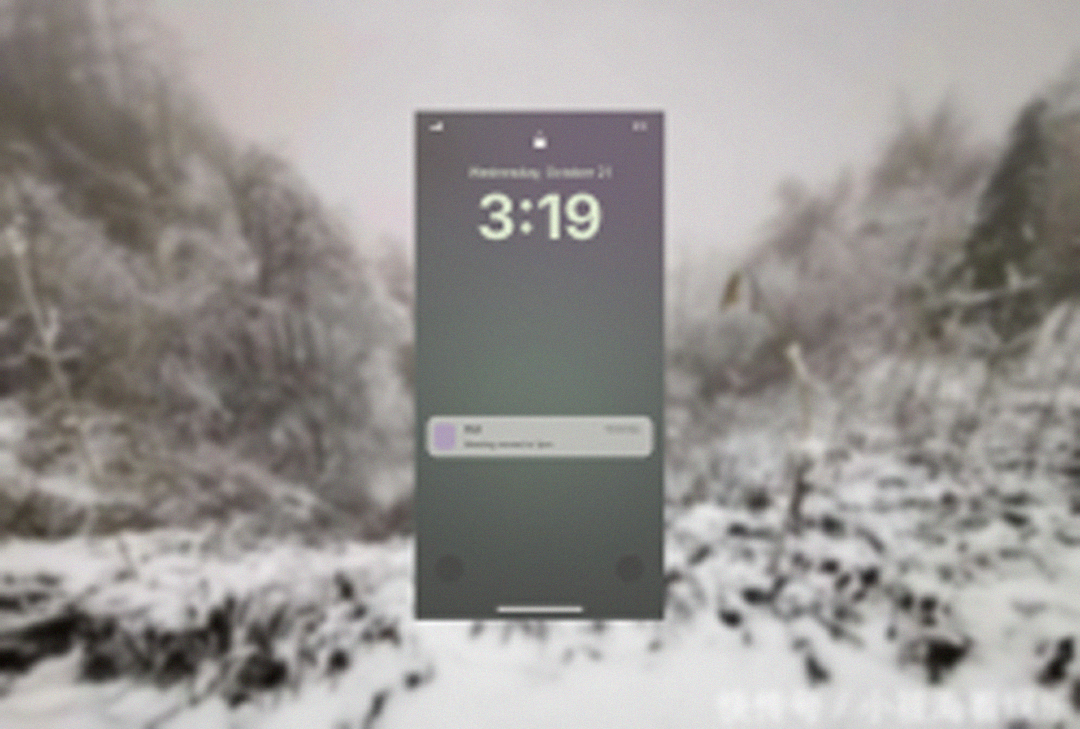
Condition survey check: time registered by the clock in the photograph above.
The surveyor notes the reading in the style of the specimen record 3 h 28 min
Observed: 3 h 19 min
